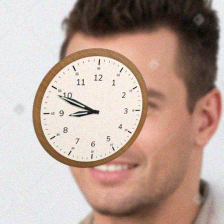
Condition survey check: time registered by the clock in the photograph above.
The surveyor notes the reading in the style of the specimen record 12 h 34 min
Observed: 8 h 49 min
